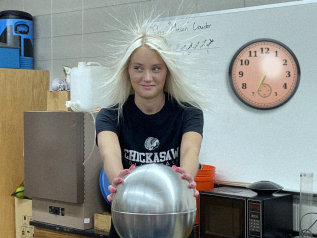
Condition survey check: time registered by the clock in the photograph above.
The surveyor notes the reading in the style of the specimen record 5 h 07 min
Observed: 6 h 34 min
